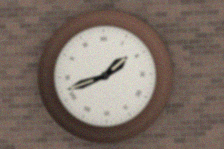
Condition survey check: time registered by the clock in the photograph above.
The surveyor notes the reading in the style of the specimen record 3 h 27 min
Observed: 1 h 42 min
